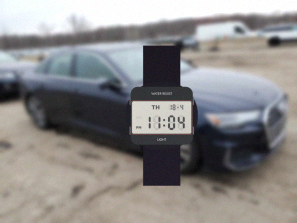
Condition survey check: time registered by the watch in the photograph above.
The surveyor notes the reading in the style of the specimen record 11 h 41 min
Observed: 11 h 04 min
